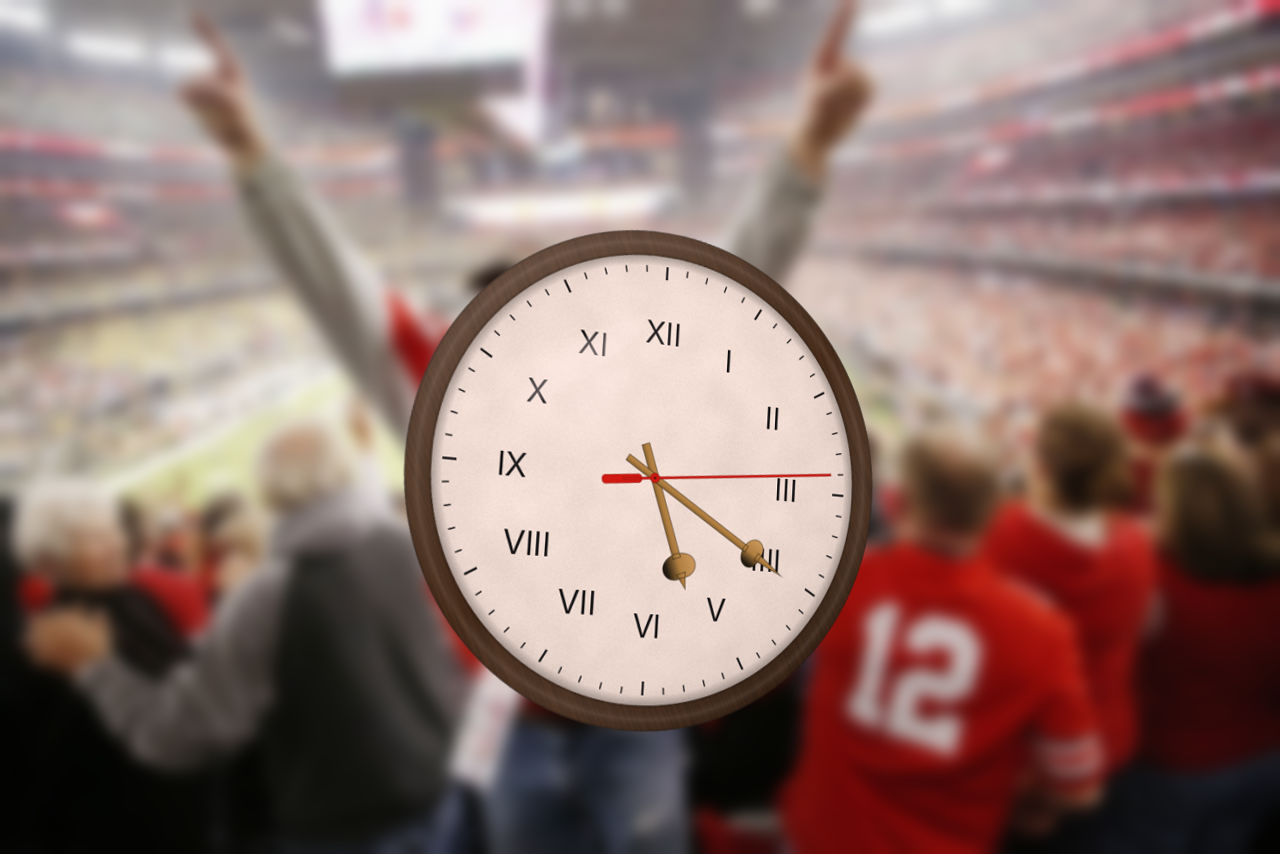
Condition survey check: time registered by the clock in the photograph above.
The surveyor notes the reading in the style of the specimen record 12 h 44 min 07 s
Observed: 5 h 20 min 14 s
